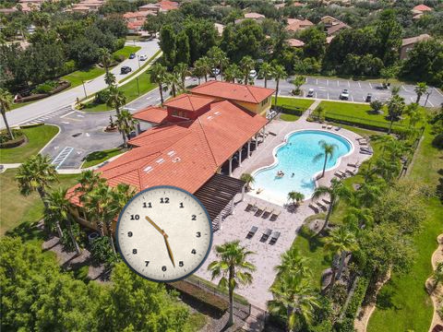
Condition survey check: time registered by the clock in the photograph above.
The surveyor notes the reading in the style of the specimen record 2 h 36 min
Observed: 10 h 27 min
